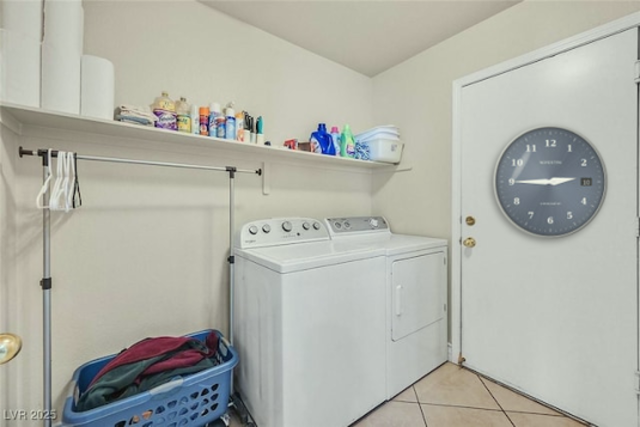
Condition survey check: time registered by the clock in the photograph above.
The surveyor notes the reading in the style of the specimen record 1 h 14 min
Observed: 2 h 45 min
